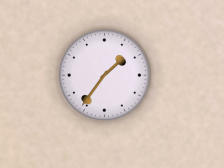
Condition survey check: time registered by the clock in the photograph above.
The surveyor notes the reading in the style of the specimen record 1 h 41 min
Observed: 1 h 36 min
